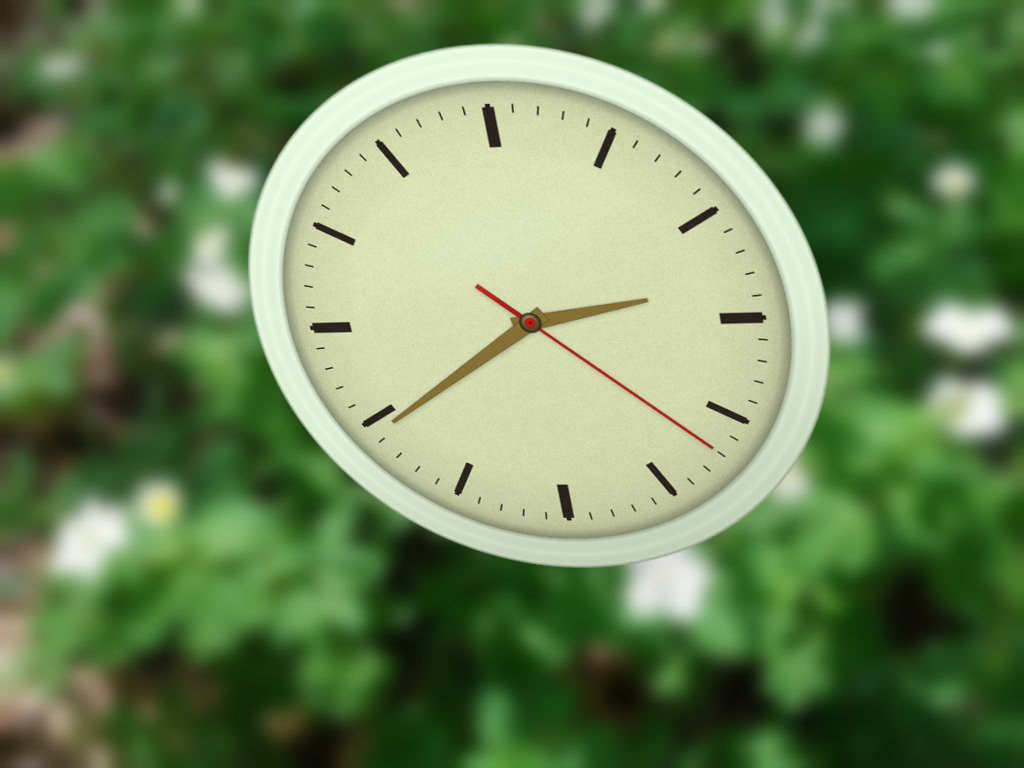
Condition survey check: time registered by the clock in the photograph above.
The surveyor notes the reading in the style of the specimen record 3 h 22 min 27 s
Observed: 2 h 39 min 22 s
